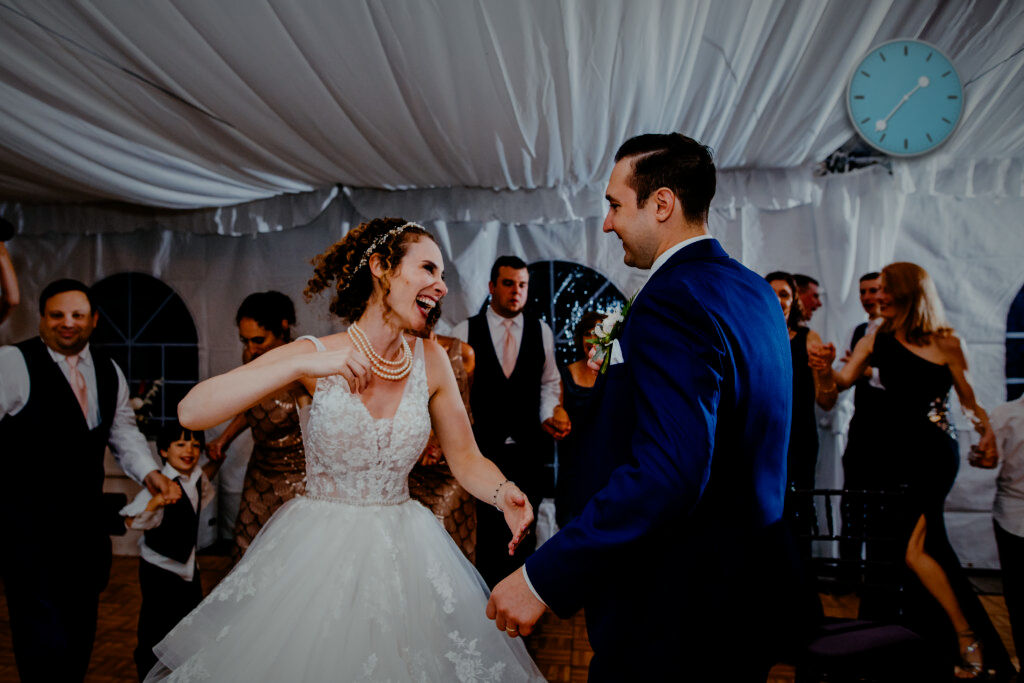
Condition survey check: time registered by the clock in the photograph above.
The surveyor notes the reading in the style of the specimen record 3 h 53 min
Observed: 1 h 37 min
